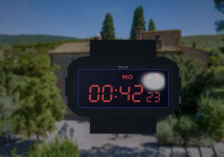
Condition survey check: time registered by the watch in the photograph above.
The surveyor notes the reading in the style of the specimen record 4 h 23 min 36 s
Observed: 0 h 42 min 23 s
